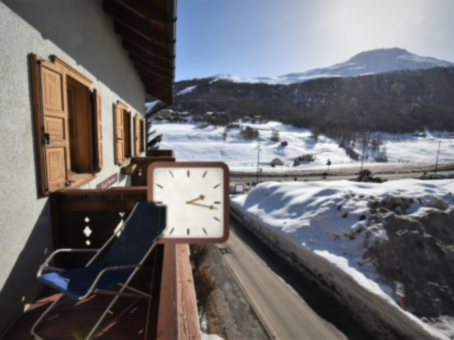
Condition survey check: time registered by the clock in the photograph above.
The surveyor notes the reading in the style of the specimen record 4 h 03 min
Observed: 2 h 17 min
